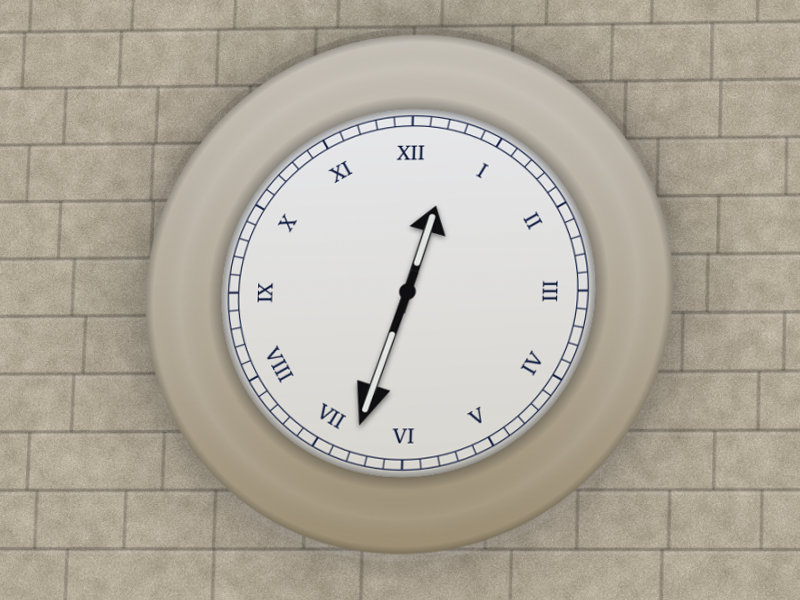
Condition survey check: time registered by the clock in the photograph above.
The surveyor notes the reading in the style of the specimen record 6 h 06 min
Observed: 12 h 33 min
